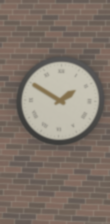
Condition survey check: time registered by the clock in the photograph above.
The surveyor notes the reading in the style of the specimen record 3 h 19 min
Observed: 1 h 50 min
